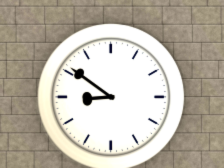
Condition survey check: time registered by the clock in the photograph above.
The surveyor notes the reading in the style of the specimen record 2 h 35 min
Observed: 8 h 51 min
